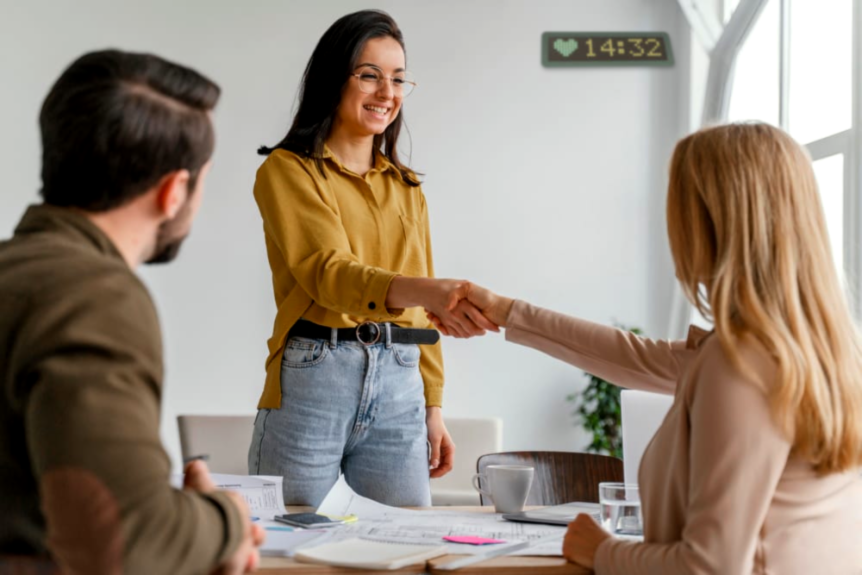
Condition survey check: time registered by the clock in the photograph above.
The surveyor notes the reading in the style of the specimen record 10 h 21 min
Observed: 14 h 32 min
